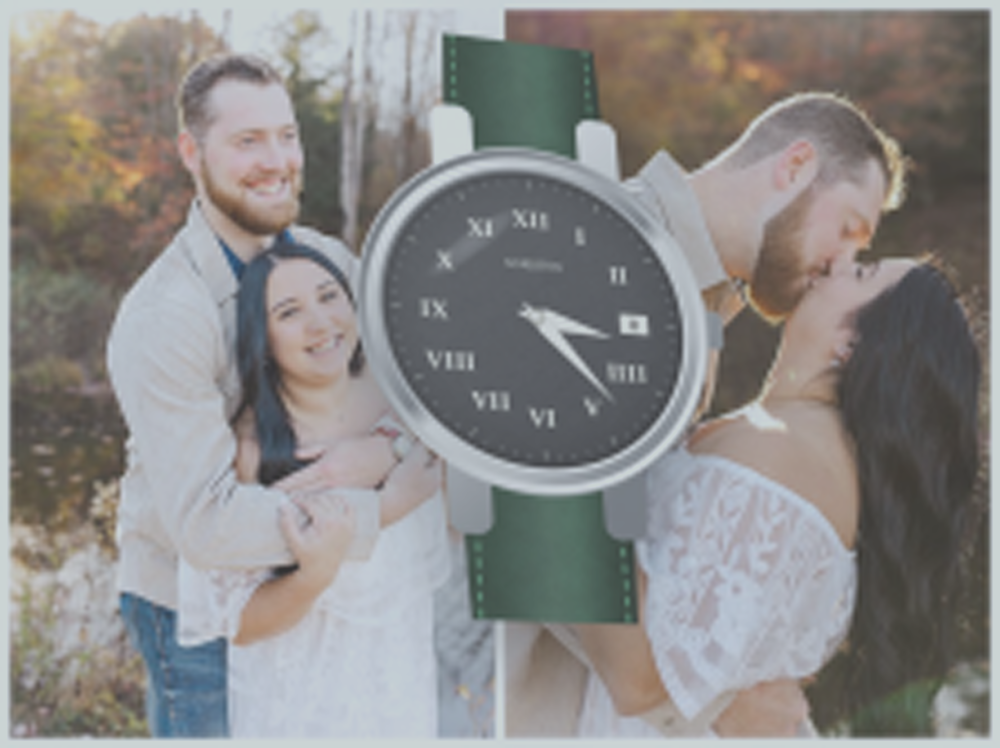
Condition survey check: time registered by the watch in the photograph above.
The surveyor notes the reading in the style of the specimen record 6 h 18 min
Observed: 3 h 23 min
